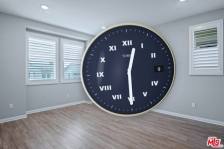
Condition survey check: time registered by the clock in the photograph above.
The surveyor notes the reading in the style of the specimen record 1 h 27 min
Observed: 12 h 30 min
